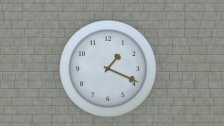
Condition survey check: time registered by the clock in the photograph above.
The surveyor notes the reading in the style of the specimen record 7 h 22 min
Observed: 1 h 19 min
